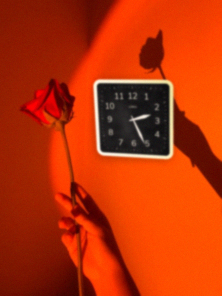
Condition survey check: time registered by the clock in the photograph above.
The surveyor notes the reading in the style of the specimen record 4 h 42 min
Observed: 2 h 26 min
